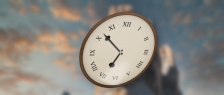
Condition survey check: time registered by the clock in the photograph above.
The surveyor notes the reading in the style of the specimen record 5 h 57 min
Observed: 6 h 52 min
